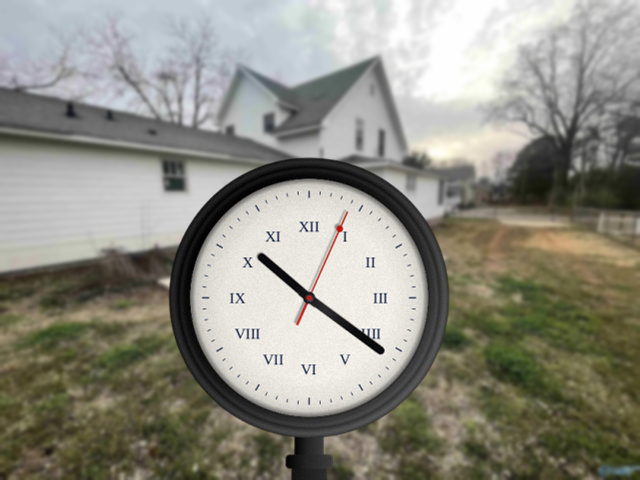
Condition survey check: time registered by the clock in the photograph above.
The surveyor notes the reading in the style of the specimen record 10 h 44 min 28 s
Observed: 10 h 21 min 04 s
